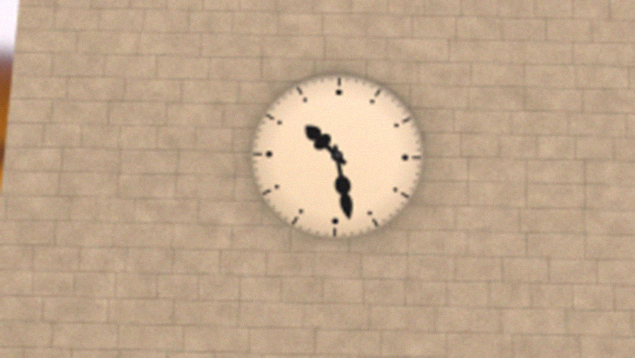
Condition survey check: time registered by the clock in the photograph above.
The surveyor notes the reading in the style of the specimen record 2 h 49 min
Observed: 10 h 28 min
